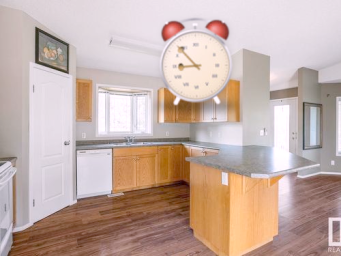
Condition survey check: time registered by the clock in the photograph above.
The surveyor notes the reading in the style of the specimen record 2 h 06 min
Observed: 8 h 53 min
